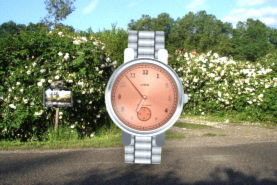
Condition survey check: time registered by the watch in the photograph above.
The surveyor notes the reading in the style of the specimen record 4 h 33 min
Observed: 6 h 53 min
